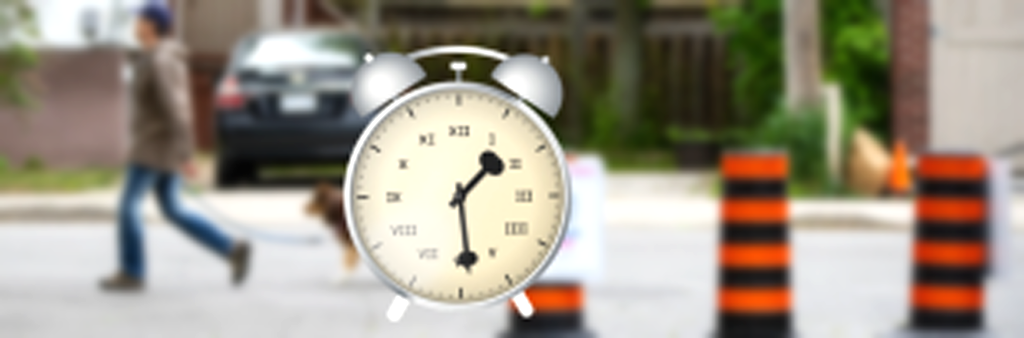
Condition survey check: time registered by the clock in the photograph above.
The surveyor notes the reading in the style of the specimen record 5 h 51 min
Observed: 1 h 29 min
